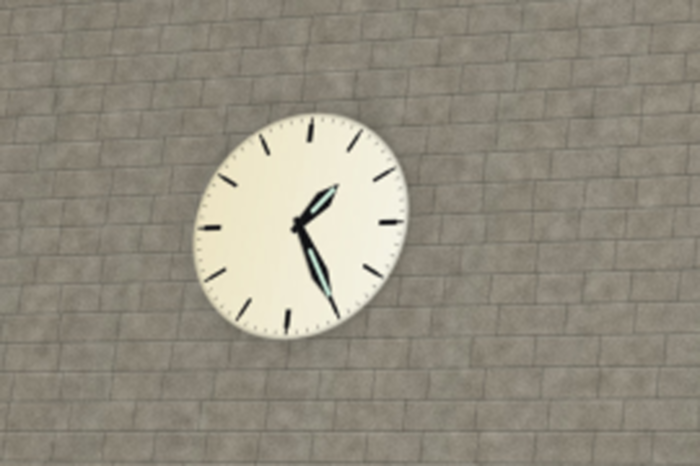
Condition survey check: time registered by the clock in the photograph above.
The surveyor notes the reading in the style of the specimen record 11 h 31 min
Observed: 1 h 25 min
